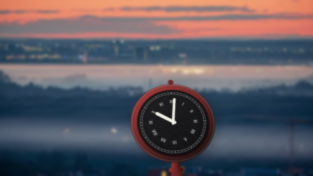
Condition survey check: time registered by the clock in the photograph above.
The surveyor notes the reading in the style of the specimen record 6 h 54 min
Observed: 10 h 01 min
